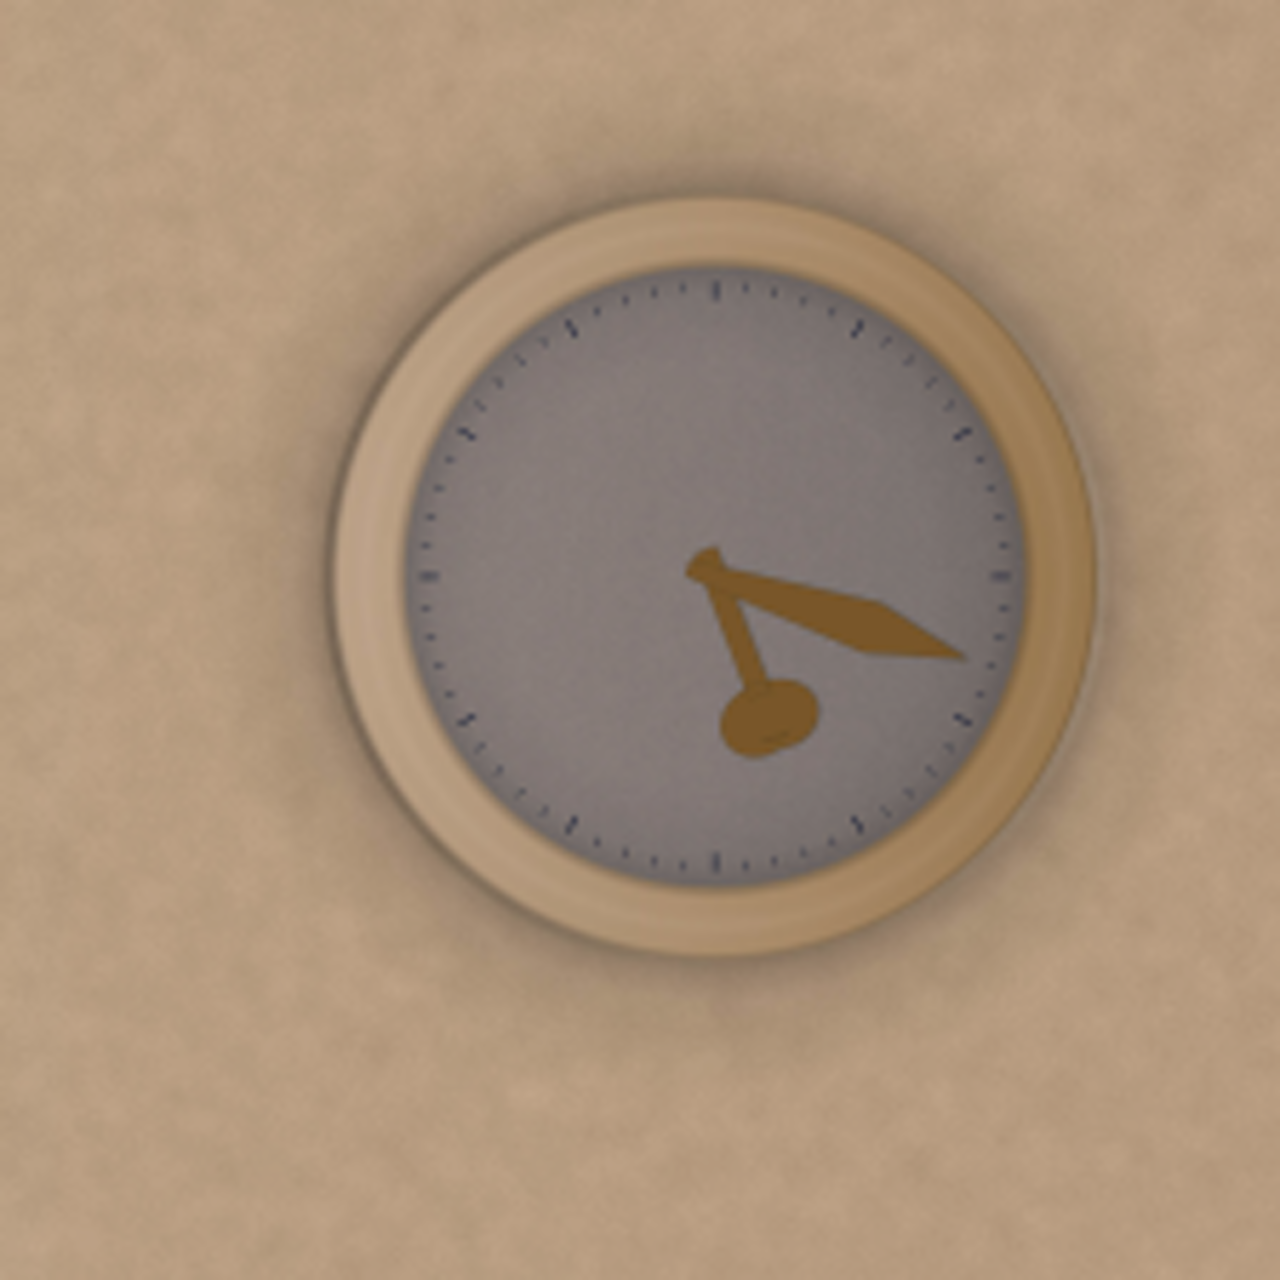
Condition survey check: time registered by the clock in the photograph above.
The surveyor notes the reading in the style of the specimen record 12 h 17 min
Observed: 5 h 18 min
